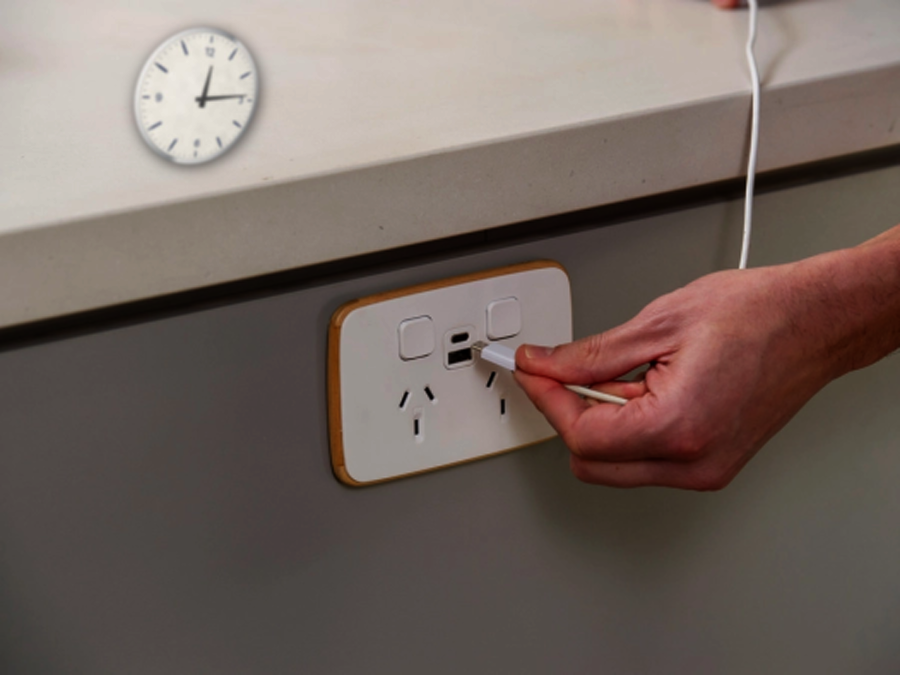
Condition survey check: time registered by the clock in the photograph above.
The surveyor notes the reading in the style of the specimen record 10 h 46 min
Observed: 12 h 14 min
